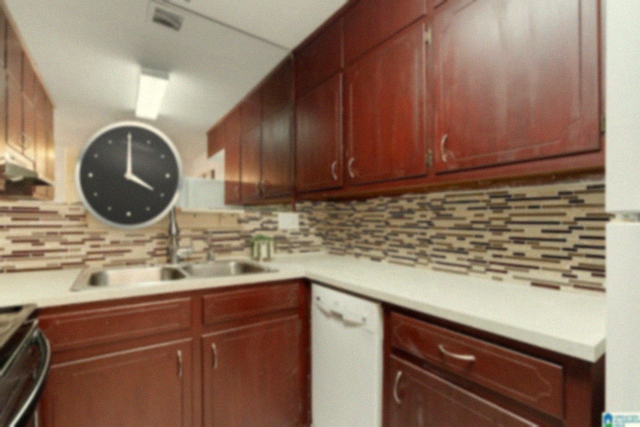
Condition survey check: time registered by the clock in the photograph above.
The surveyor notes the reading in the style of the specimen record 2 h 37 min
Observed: 4 h 00 min
